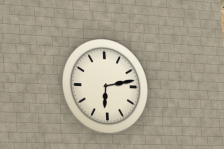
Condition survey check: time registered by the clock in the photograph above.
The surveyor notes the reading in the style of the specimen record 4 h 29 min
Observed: 6 h 13 min
